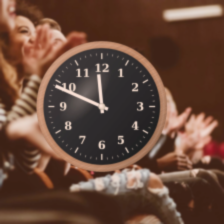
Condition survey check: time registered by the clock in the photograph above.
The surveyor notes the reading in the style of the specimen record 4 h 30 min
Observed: 11 h 49 min
